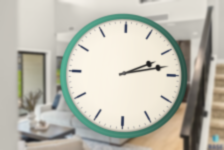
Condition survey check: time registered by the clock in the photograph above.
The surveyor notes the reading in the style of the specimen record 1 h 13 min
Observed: 2 h 13 min
